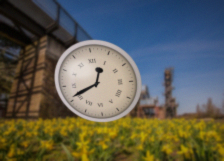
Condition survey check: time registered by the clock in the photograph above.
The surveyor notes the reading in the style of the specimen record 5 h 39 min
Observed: 12 h 41 min
